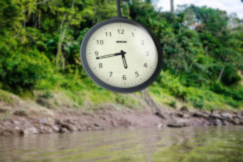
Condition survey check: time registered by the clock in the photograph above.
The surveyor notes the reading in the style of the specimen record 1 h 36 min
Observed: 5 h 43 min
